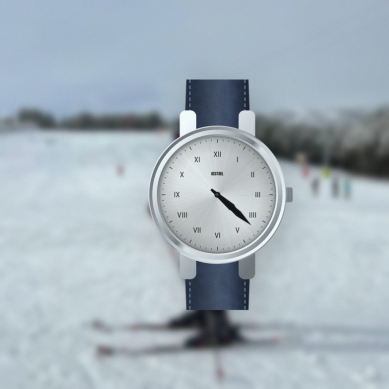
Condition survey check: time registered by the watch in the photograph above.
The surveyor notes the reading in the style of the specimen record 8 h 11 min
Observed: 4 h 22 min
